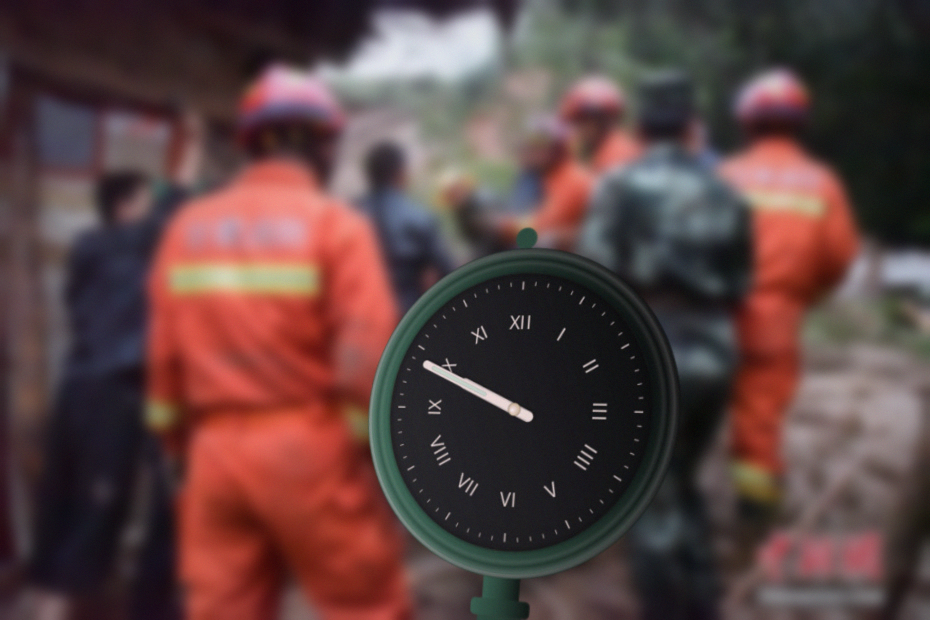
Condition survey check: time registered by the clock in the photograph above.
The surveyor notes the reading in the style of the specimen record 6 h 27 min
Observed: 9 h 49 min
